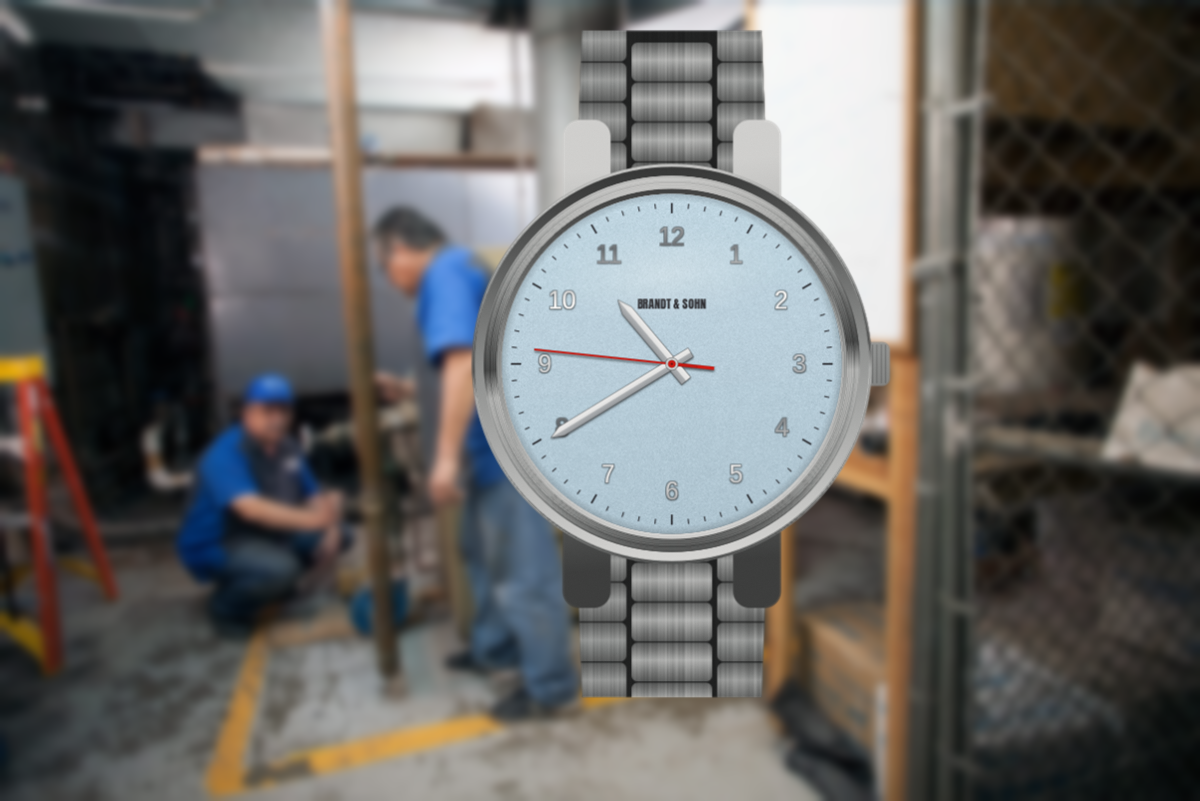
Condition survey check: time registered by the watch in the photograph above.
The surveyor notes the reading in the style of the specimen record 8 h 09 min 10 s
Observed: 10 h 39 min 46 s
